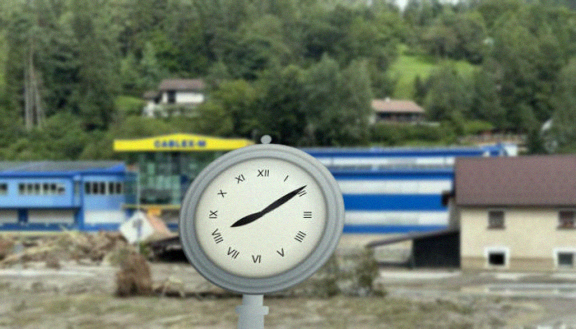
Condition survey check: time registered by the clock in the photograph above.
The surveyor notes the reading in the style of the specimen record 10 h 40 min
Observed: 8 h 09 min
